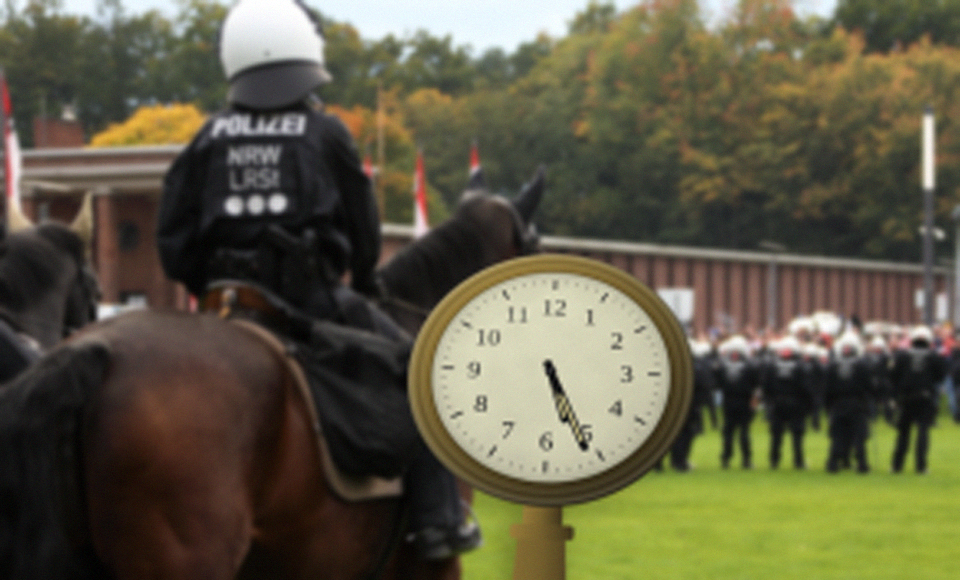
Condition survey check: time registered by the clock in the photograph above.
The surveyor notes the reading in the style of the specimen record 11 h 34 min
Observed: 5 h 26 min
